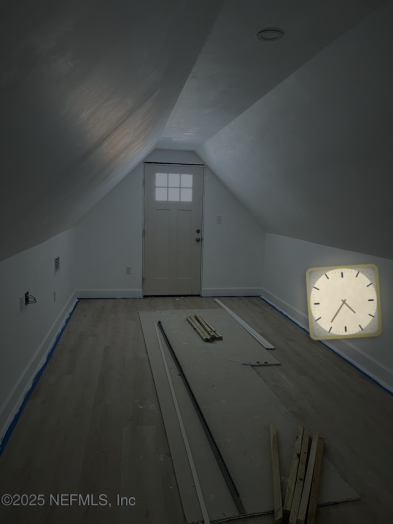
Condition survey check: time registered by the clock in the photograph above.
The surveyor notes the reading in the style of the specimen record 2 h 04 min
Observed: 4 h 36 min
